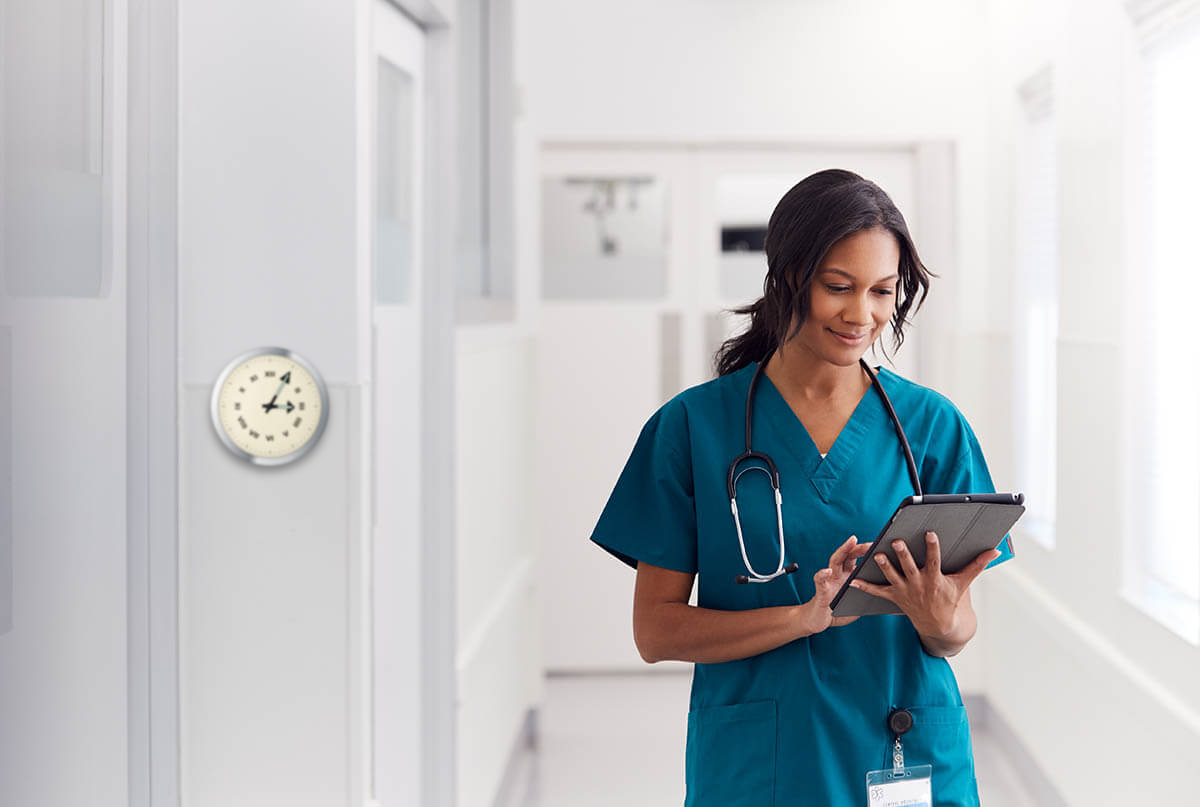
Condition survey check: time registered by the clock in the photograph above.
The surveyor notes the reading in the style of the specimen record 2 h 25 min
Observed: 3 h 05 min
